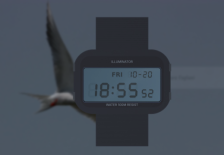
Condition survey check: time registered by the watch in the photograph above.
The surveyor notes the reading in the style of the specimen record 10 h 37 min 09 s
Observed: 18 h 55 min 52 s
